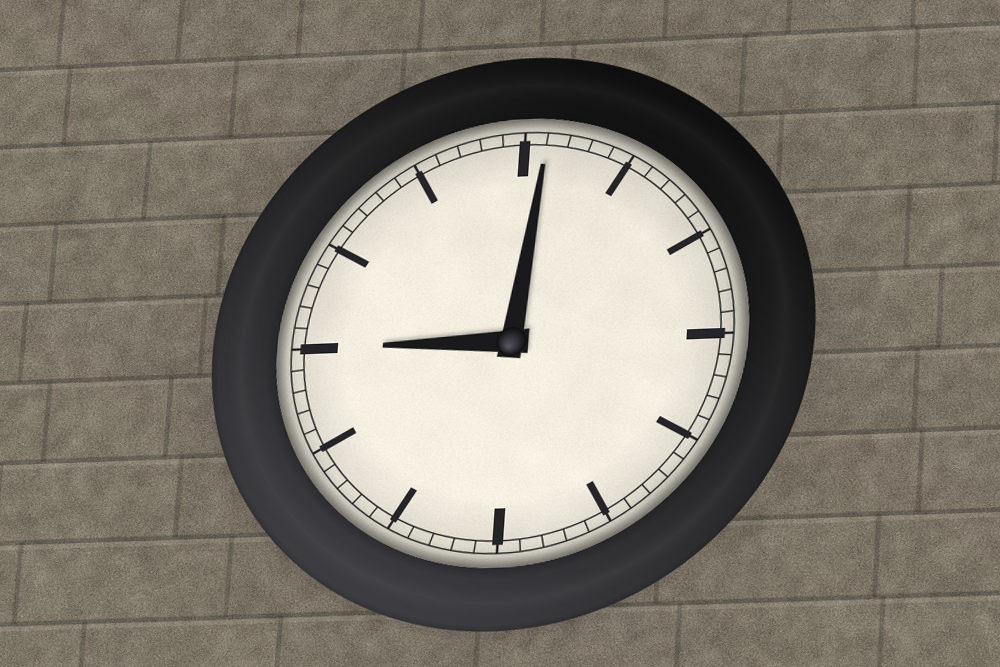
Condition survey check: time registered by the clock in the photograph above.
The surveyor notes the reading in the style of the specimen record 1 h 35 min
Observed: 9 h 01 min
